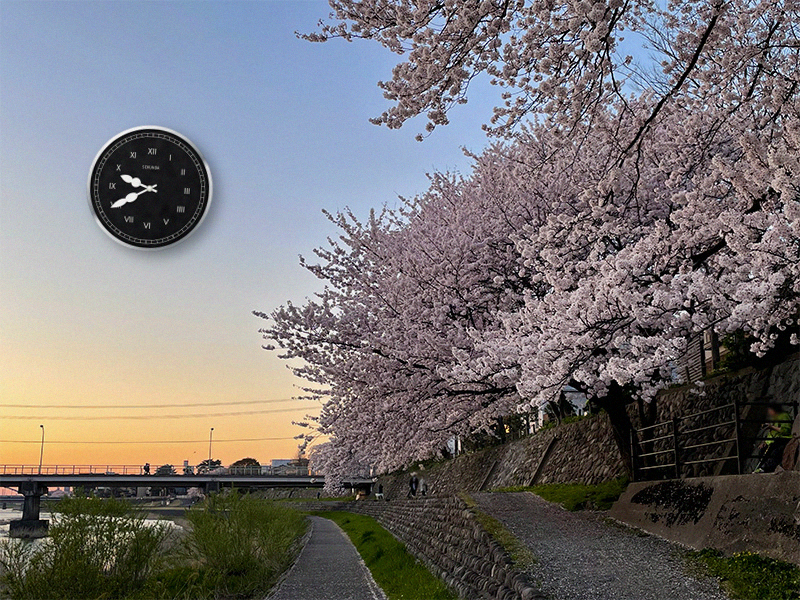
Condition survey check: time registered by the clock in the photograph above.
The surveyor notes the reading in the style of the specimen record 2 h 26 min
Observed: 9 h 40 min
